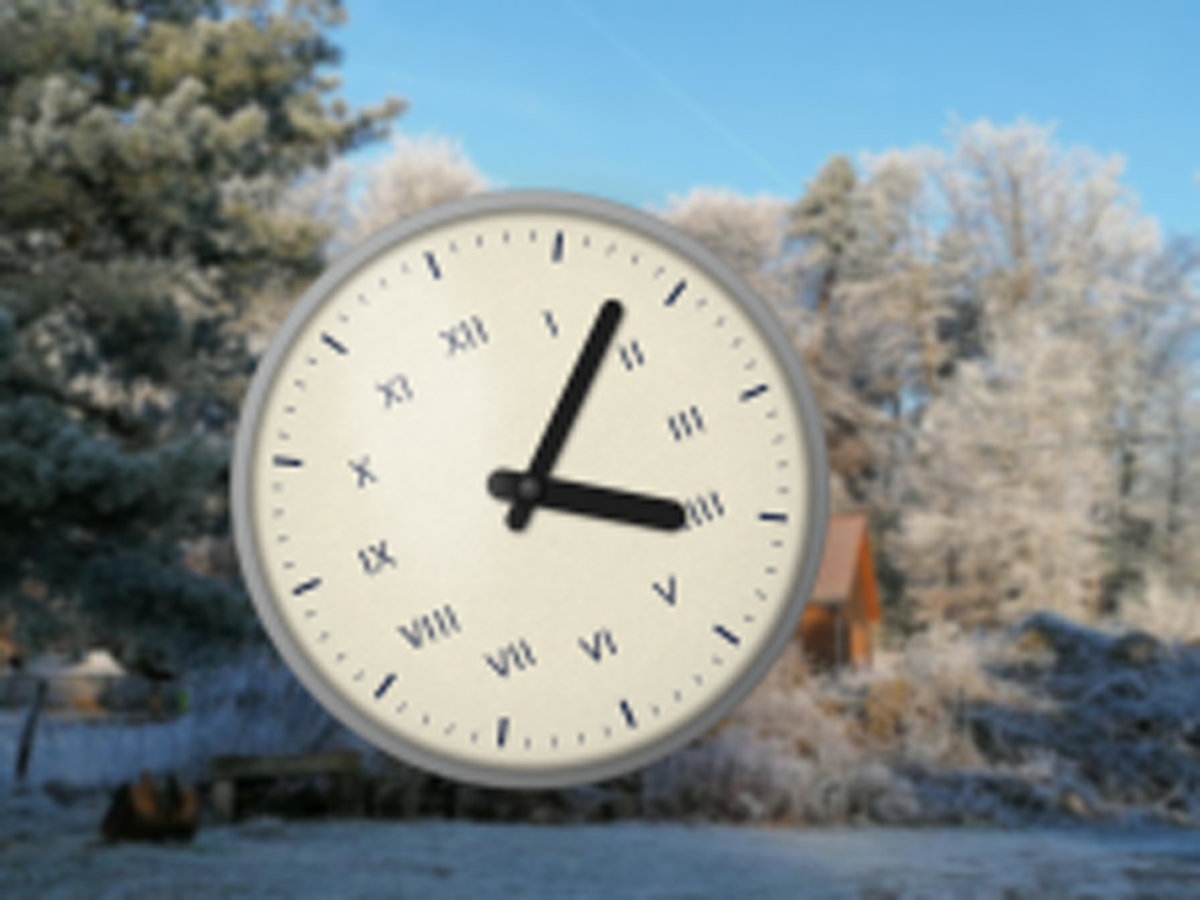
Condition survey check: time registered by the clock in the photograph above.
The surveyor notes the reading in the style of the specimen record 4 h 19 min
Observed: 4 h 08 min
